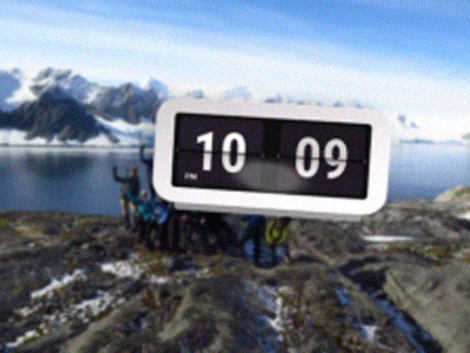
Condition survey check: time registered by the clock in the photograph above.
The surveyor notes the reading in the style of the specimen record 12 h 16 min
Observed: 10 h 09 min
